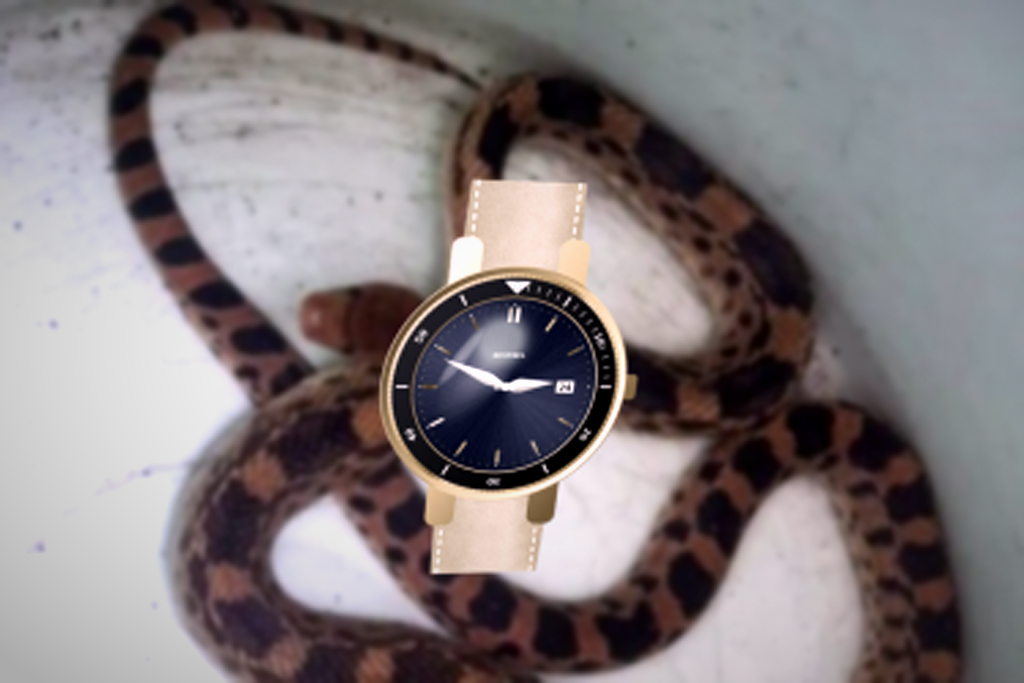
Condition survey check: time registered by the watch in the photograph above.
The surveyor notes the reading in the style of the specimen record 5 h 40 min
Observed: 2 h 49 min
